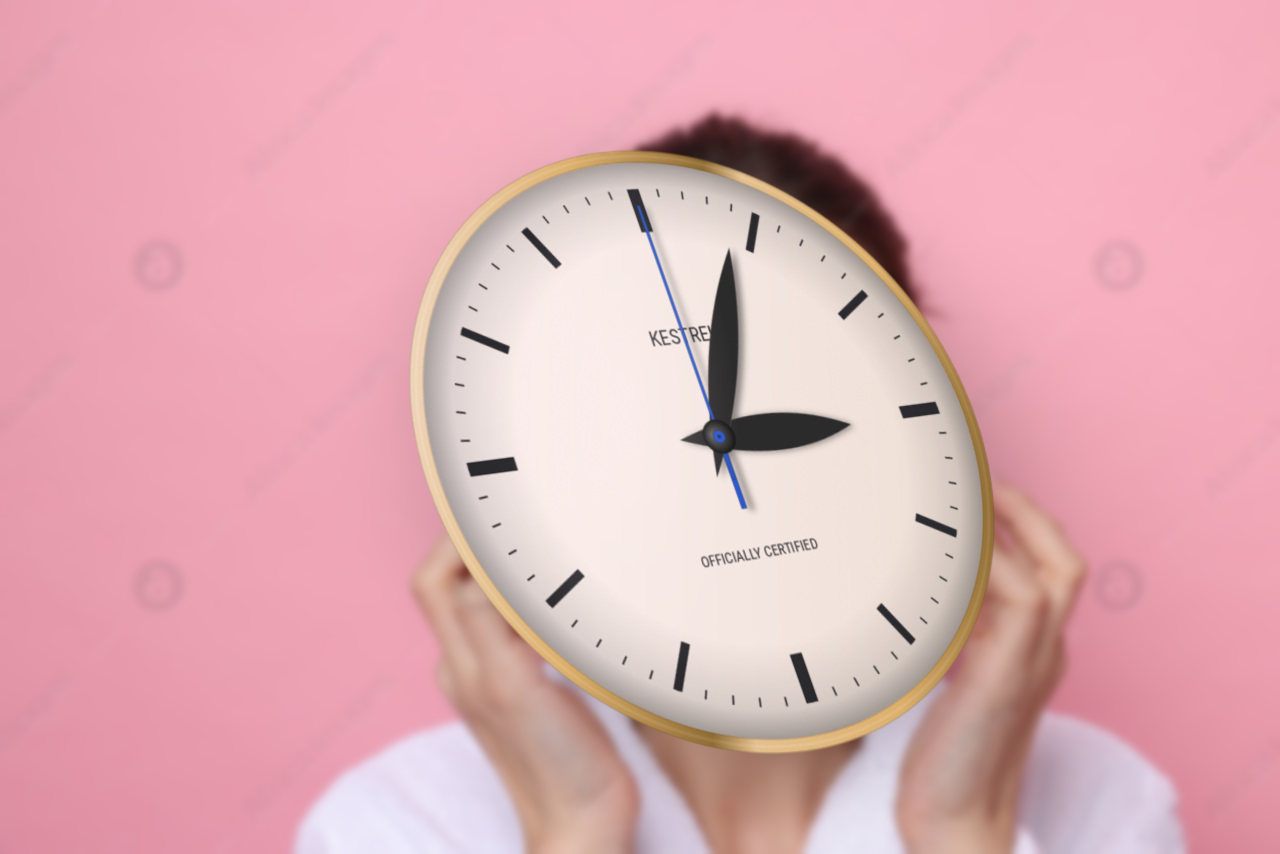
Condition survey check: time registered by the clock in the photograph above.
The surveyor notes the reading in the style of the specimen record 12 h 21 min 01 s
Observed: 3 h 04 min 00 s
